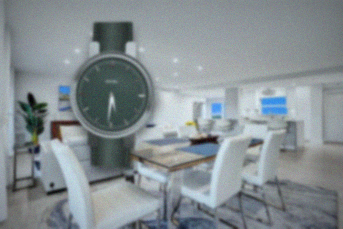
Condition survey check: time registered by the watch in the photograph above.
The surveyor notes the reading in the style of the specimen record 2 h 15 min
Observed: 5 h 31 min
